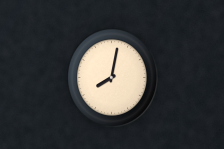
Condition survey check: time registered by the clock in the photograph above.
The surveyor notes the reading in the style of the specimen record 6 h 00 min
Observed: 8 h 02 min
